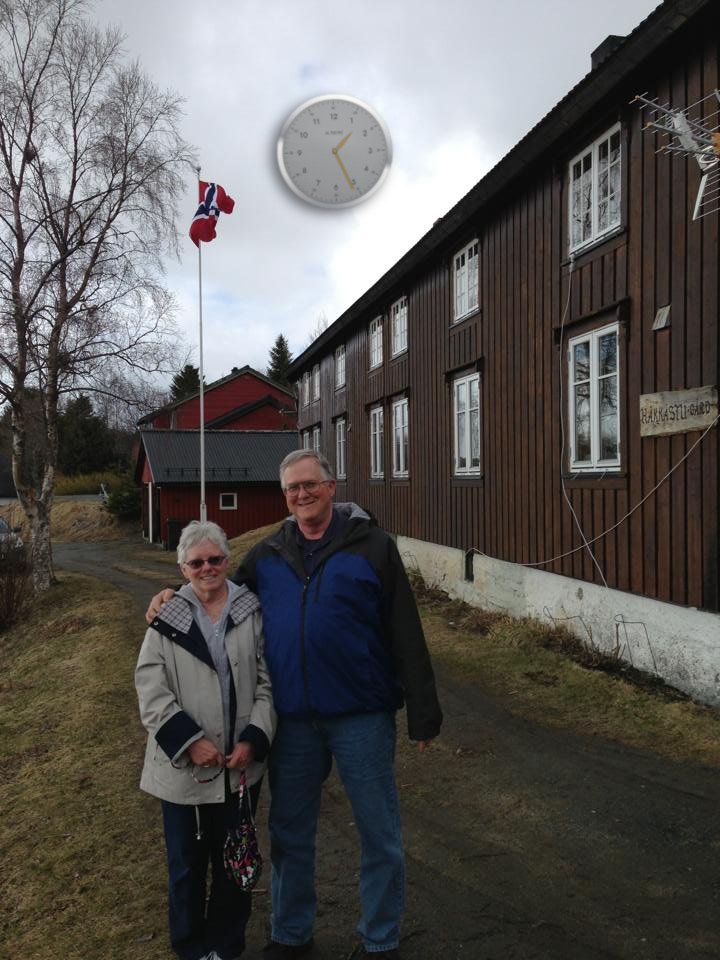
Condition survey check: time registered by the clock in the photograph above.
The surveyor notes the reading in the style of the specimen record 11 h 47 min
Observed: 1 h 26 min
